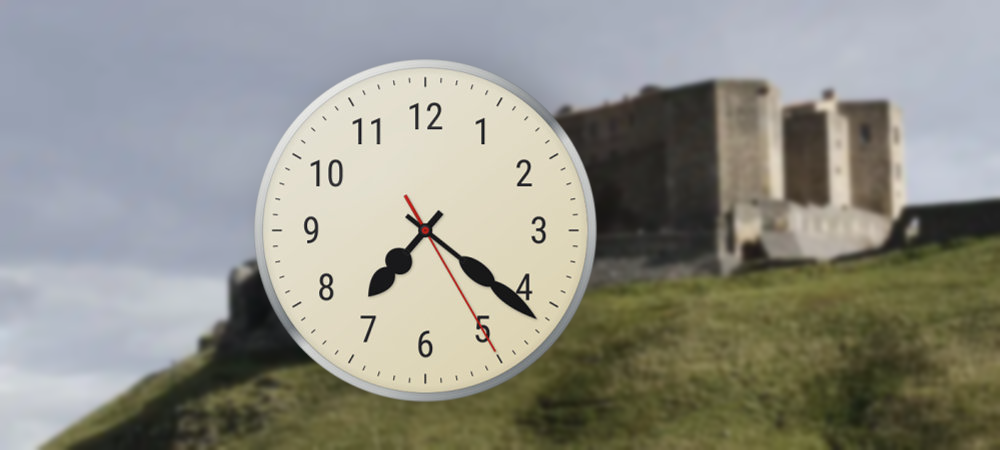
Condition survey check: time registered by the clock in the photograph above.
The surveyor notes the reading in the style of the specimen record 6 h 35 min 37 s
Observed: 7 h 21 min 25 s
